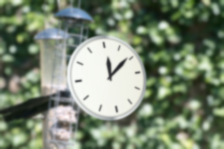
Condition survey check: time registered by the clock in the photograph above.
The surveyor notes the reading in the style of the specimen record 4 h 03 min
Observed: 12 h 09 min
